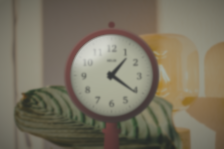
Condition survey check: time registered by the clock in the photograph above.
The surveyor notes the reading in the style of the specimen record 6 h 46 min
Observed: 1 h 21 min
